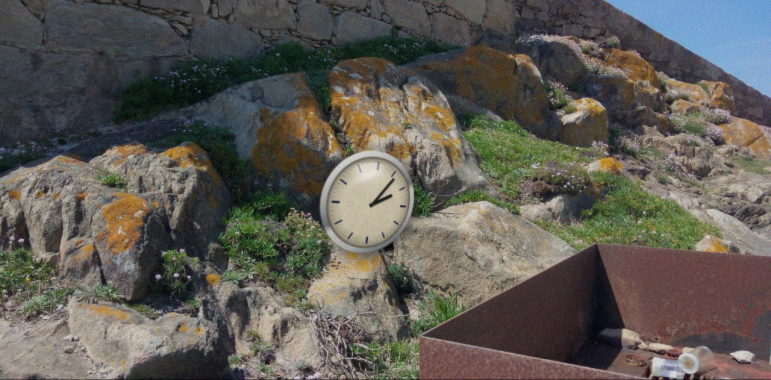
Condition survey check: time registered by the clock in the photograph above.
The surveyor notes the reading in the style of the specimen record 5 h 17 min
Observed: 2 h 06 min
